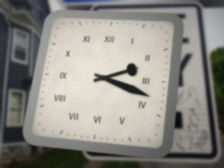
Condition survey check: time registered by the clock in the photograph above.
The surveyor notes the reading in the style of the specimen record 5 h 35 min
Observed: 2 h 18 min
